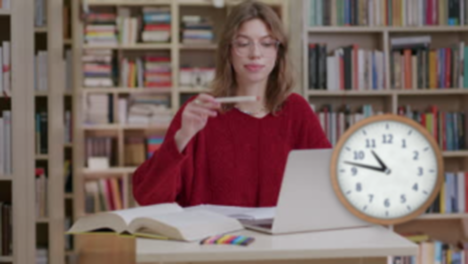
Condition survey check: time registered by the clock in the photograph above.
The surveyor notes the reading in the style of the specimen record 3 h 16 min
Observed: 10 h 47 min
